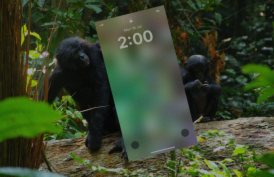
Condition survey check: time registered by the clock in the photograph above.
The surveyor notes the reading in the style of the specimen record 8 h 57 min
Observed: 2 h 00 min
